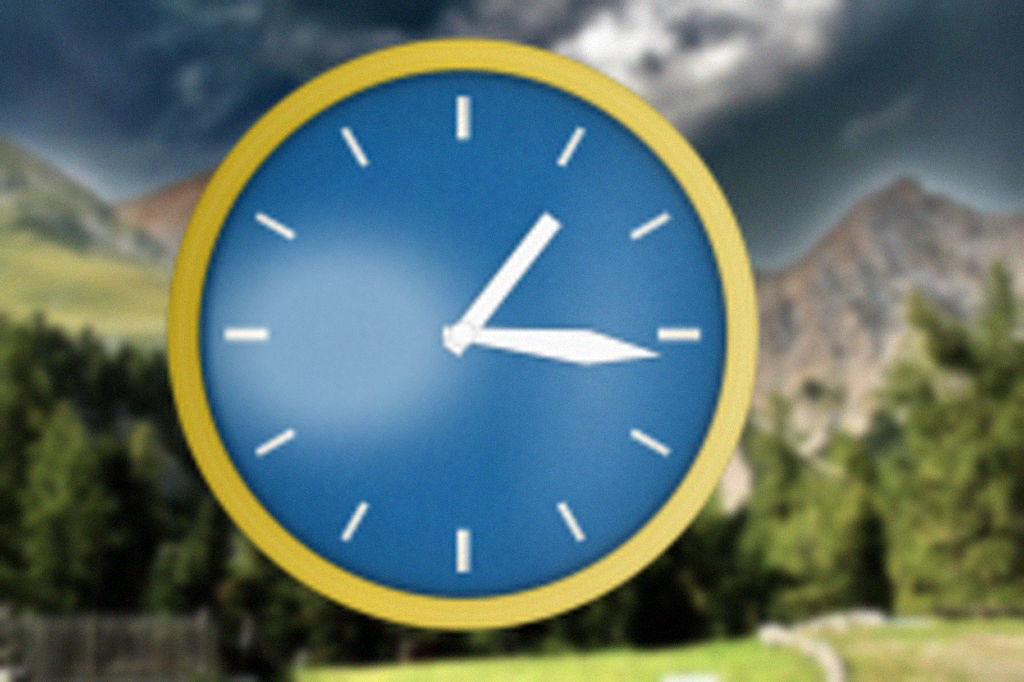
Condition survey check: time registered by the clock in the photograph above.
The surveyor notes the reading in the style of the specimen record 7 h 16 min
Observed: 1 h 16 min
